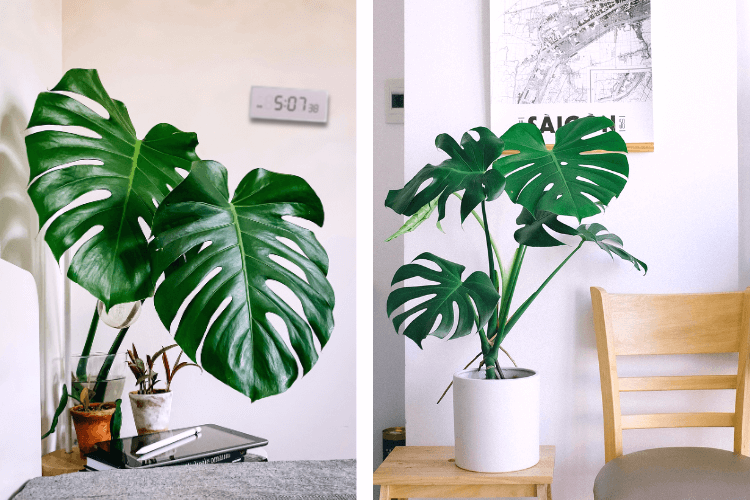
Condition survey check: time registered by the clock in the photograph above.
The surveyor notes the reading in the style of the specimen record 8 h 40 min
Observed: 5 h 07 min
